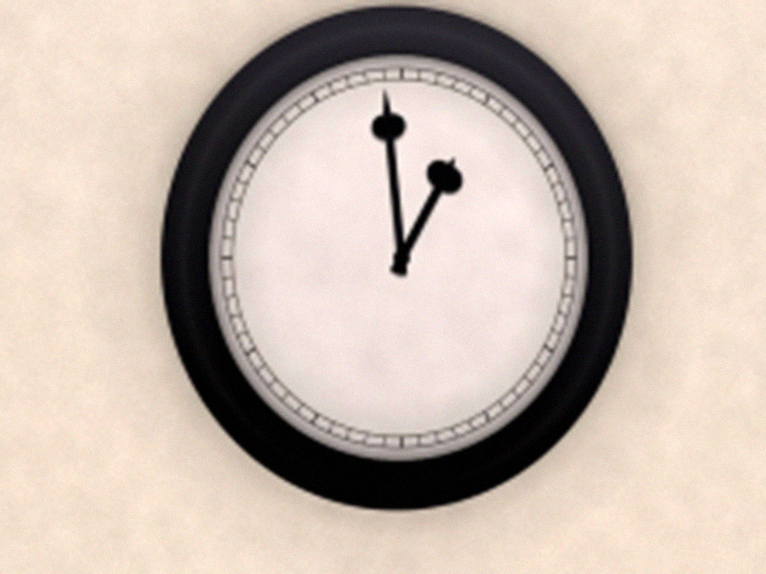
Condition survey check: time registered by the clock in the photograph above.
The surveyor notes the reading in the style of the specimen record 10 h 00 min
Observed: 12 h 59 min
